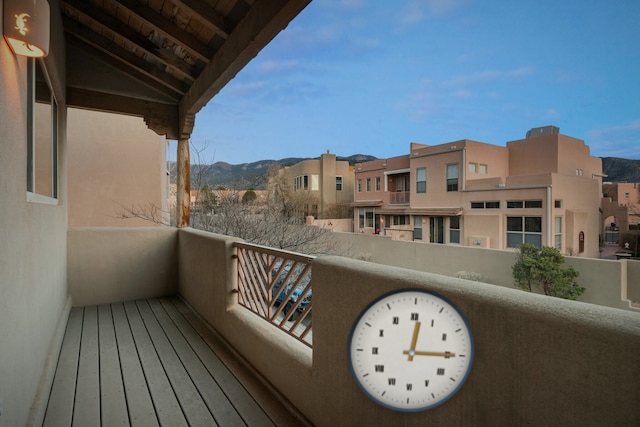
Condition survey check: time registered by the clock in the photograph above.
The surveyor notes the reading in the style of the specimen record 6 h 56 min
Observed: 12 h 15 min
